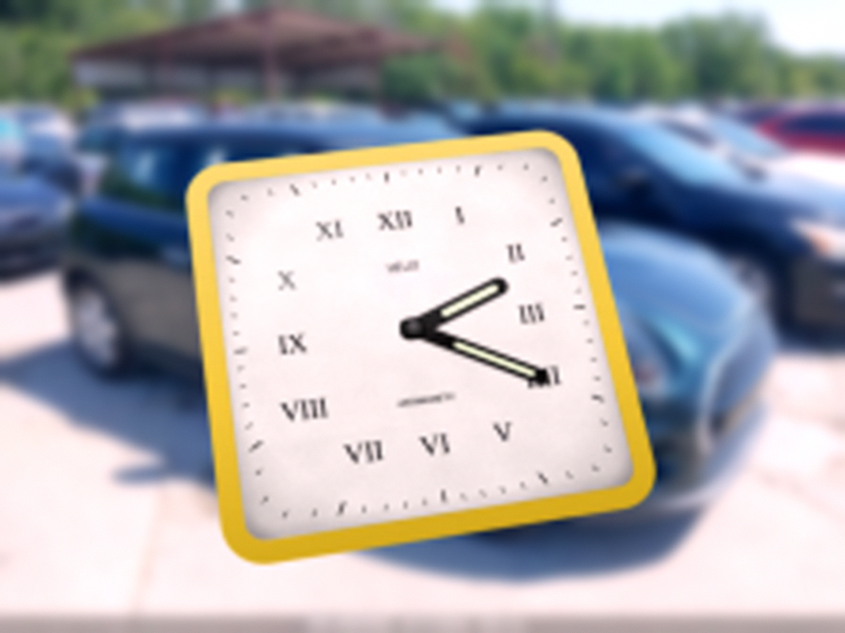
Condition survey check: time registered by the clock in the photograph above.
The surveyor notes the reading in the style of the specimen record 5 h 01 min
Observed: 2 h 20 min
